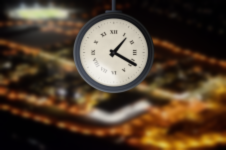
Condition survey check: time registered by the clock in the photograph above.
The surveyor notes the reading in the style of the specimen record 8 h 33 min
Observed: 1 h 20 min
